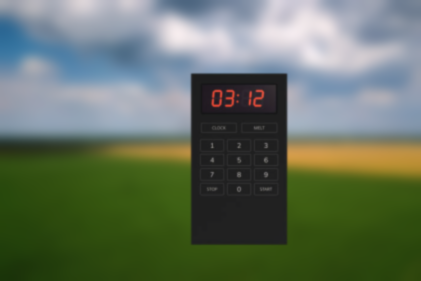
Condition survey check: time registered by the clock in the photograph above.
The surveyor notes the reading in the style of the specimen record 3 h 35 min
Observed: 3 h 12 min
